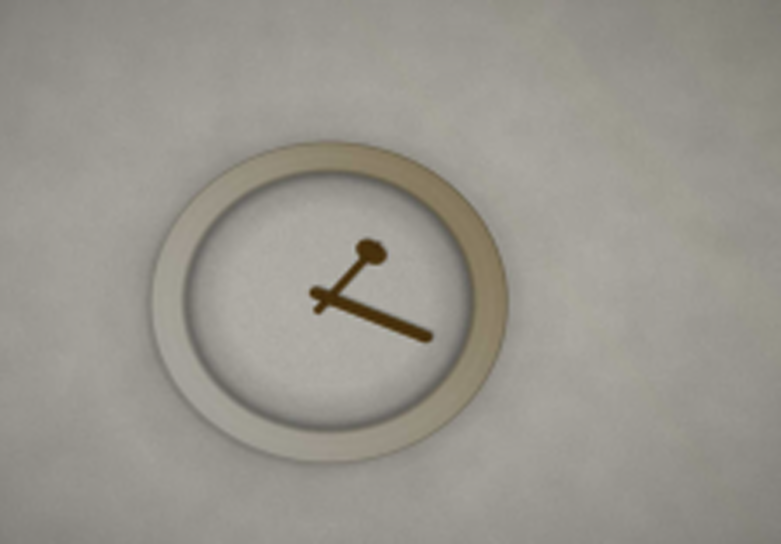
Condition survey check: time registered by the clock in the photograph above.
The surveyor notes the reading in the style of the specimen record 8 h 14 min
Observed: 1 h 19 min
